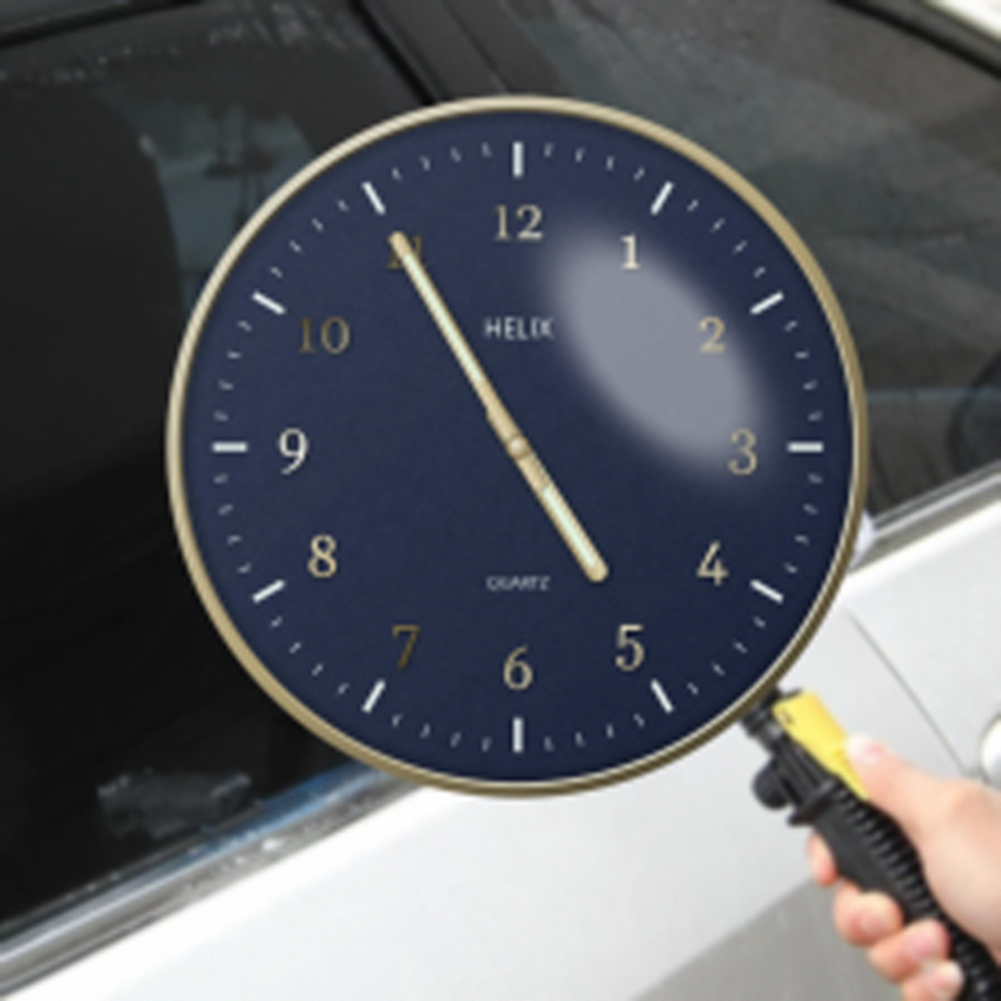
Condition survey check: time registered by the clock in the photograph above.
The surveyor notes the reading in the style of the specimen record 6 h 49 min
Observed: 4 h 55 min
